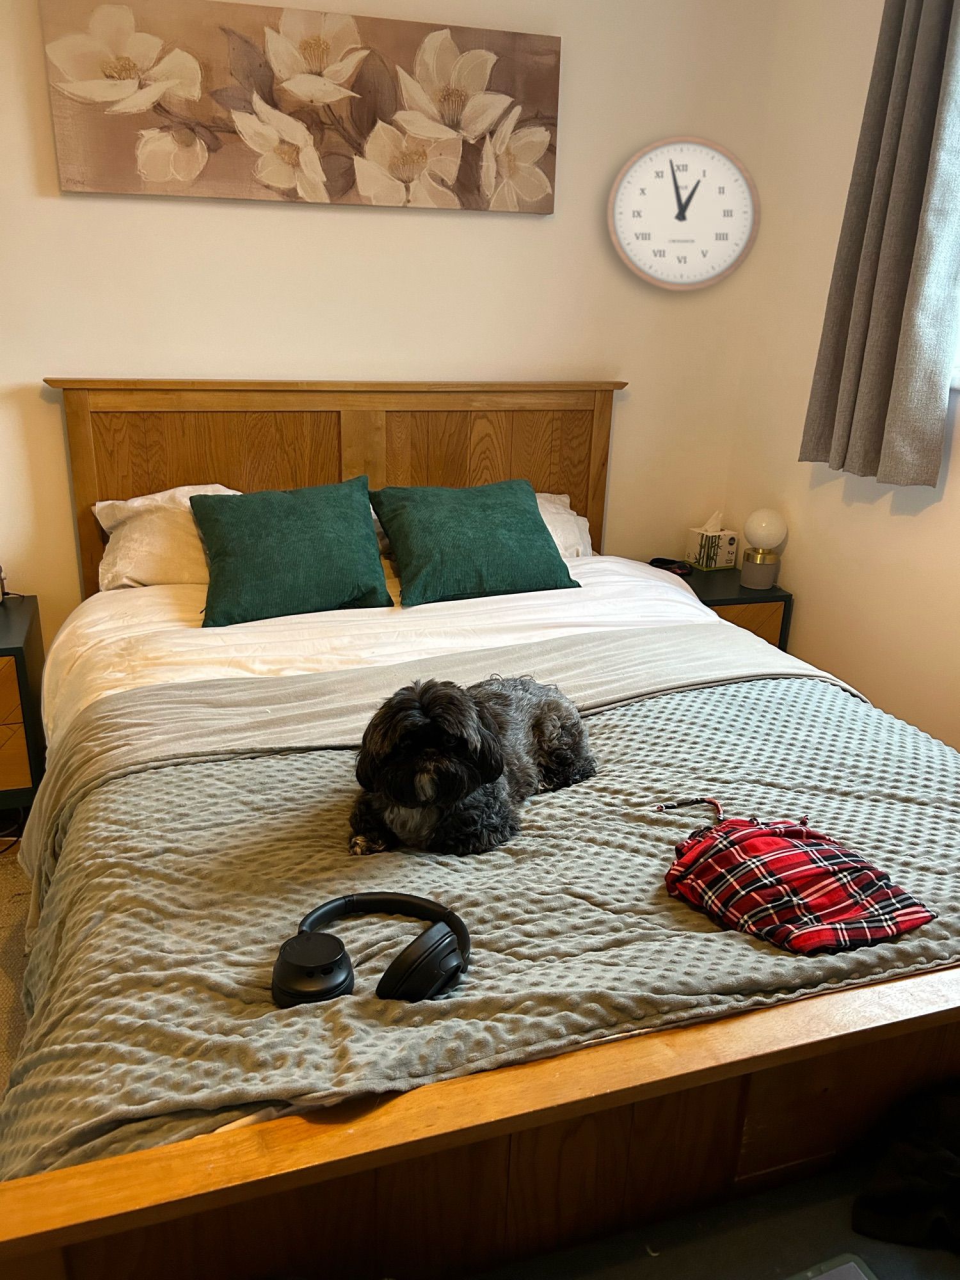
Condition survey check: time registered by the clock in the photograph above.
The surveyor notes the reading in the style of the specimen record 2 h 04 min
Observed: 12 h 58 min
